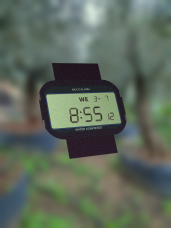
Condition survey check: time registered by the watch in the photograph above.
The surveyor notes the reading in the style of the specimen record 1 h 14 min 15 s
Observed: 8 h 55 min 12 s
